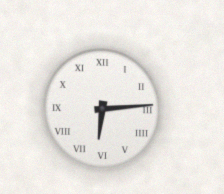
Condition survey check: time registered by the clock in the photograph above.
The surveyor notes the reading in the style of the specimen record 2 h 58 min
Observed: 6 h 14 min
